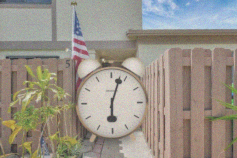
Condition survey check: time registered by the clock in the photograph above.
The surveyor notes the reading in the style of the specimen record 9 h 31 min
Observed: 6 h 03 min
